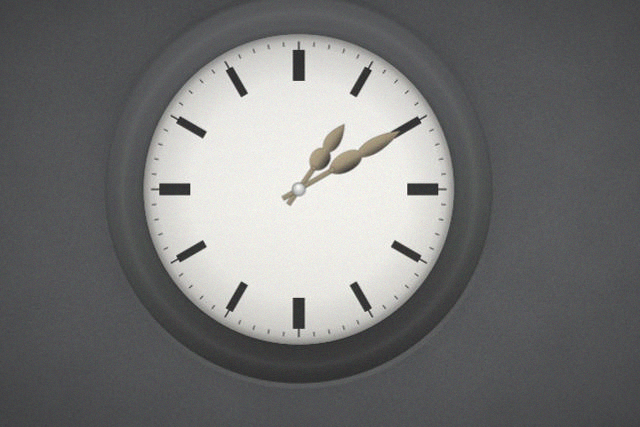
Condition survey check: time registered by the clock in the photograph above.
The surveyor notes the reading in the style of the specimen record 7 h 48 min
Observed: 1 h 10 min
